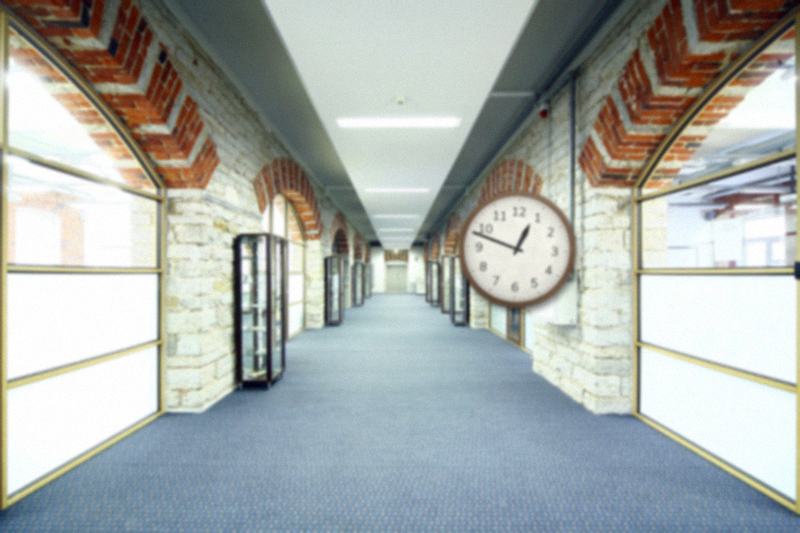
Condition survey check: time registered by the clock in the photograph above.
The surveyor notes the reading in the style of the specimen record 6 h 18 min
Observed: 12 h 48 min
